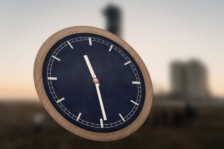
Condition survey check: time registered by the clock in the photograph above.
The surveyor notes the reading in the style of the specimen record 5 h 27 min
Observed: 11 h 29 min
